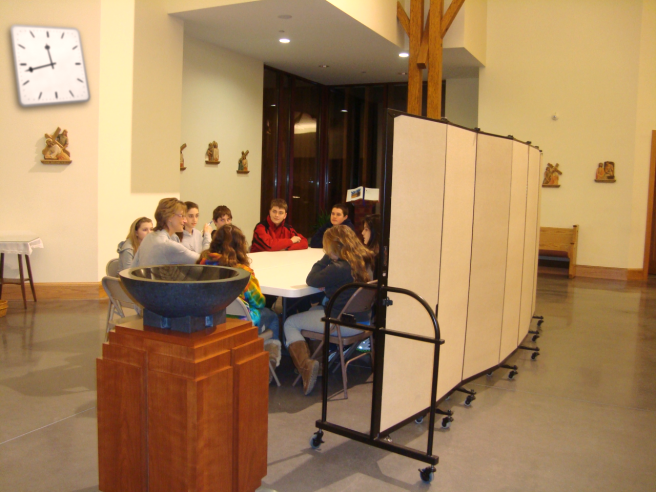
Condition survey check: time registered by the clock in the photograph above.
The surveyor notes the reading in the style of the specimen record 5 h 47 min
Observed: 11 h 43 min
